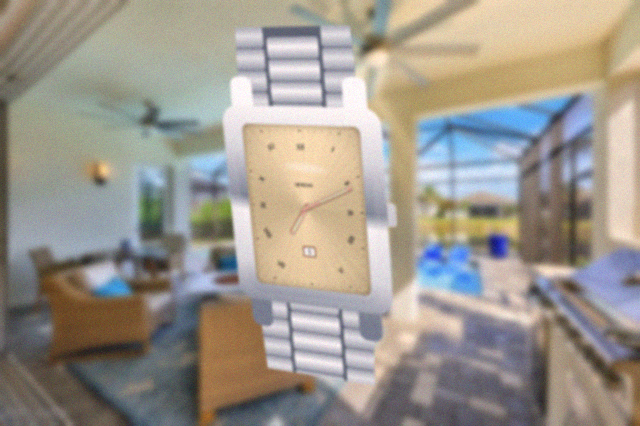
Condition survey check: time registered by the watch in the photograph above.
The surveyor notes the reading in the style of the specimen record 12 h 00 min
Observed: 7 h 11 min
